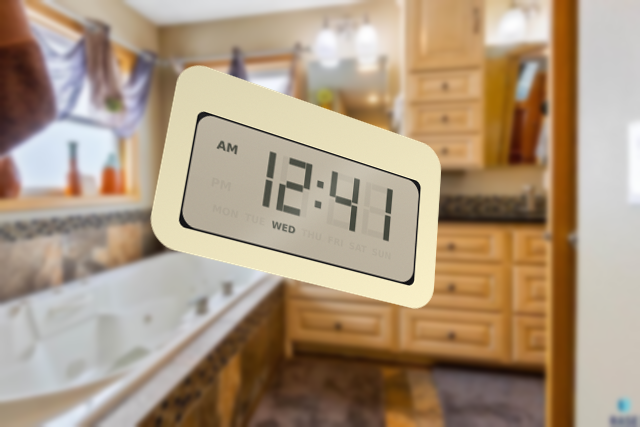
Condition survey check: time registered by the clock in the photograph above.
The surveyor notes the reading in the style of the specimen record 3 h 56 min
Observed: 12 h 41 min
